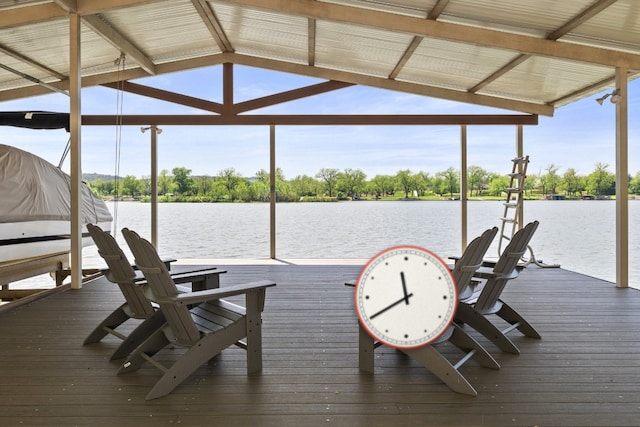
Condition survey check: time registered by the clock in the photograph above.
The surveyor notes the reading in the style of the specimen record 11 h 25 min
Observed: 11 h 40 min
